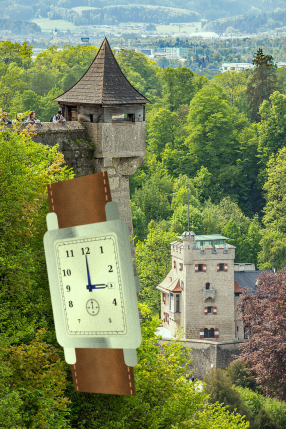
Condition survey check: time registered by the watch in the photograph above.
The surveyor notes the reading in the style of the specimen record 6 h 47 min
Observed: 3 h 00 min
